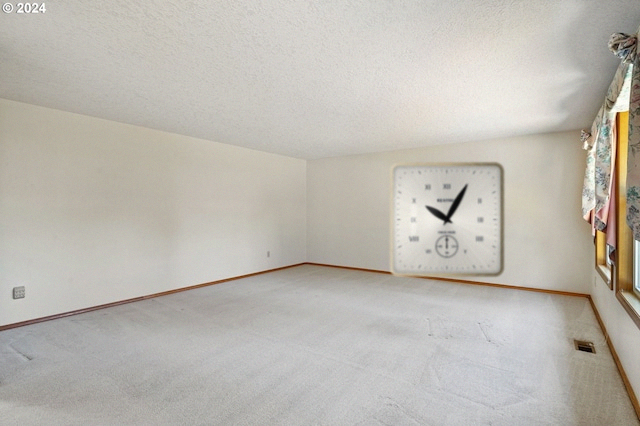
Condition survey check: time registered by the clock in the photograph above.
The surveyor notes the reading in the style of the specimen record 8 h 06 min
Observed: 10 h 05 min
